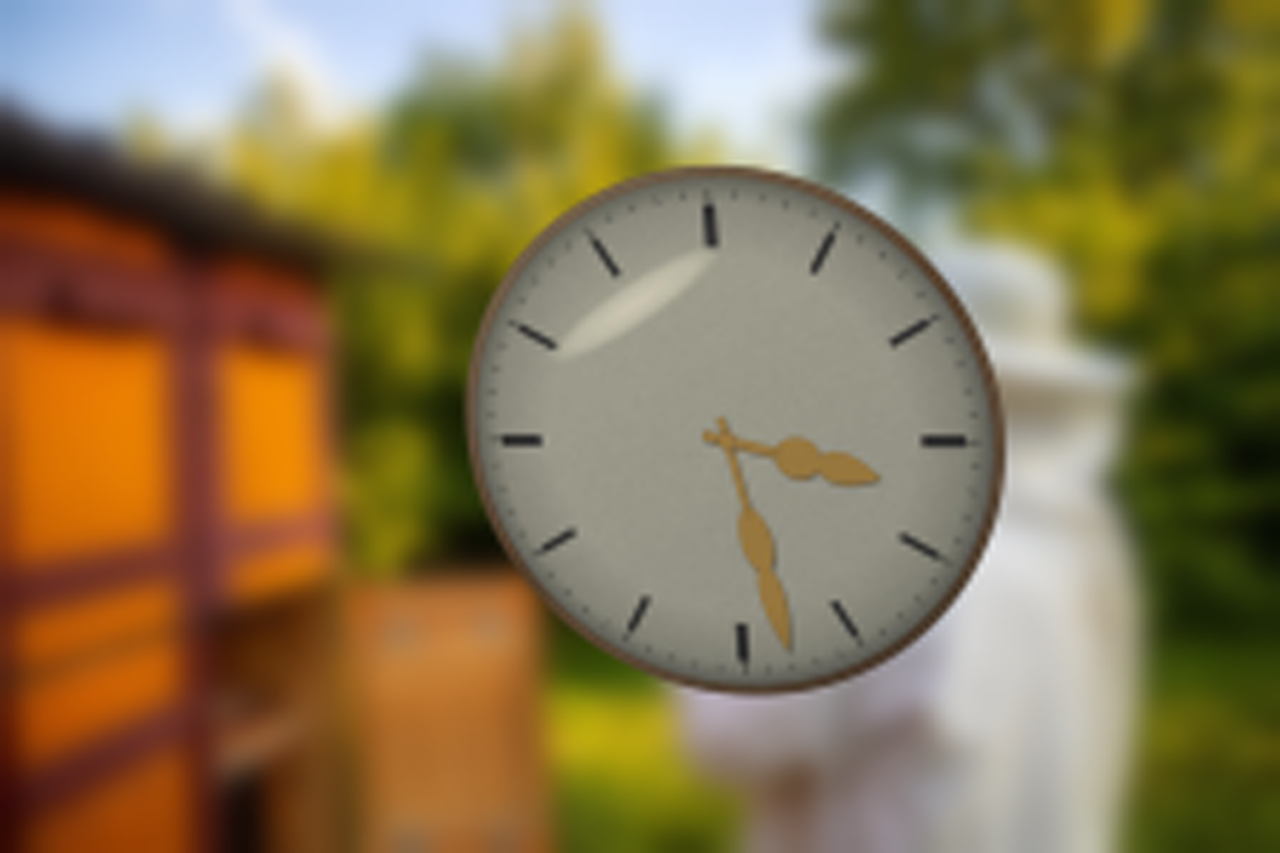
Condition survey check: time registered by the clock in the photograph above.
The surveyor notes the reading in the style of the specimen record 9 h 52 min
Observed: 3 h 28 min
